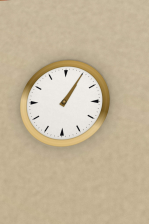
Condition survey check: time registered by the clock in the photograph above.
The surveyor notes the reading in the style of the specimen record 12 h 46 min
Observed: 1 h 05 min
